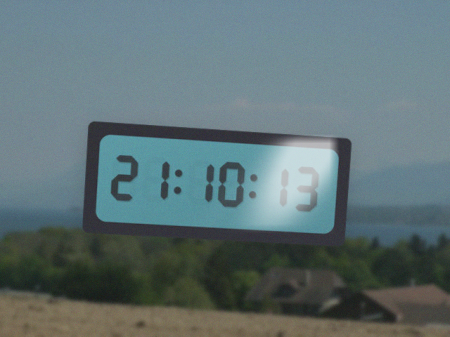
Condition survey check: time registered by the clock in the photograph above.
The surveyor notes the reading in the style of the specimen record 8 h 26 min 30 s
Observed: 21 h 10 min 13 s
